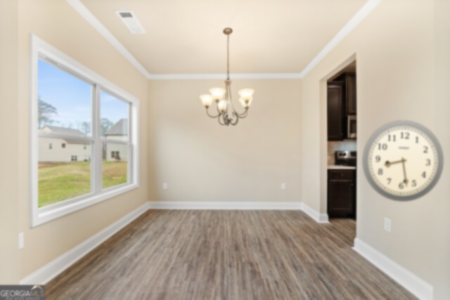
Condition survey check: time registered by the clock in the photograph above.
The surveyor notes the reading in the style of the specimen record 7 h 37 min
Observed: 8 h 28 min
